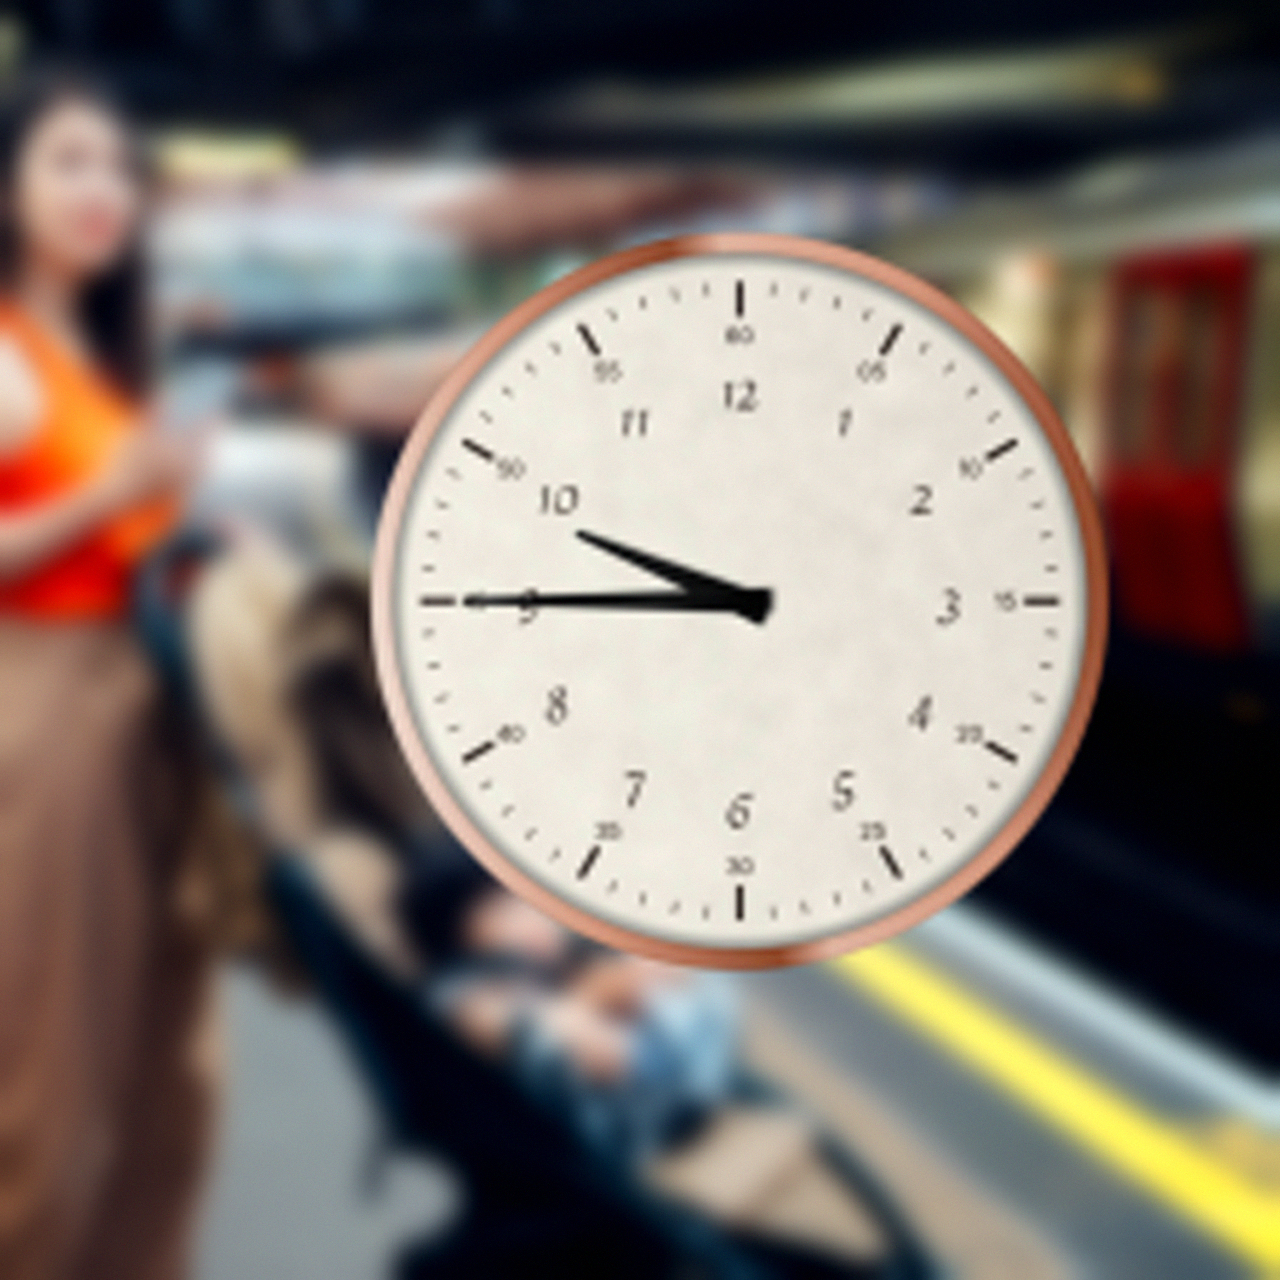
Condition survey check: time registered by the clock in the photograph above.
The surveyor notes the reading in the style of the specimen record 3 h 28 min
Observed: 9 h 45 min
